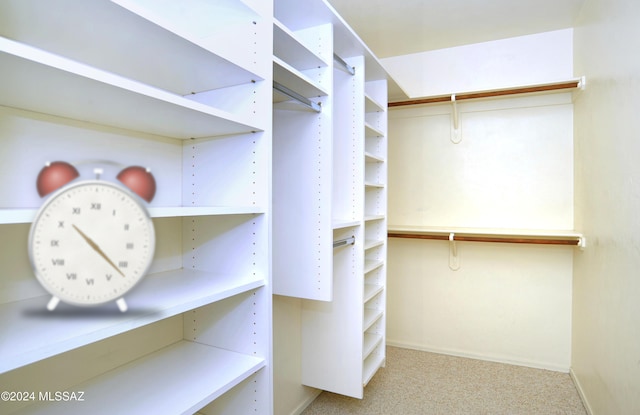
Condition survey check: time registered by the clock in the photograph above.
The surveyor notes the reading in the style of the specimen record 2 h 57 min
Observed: 10 h 22 min
